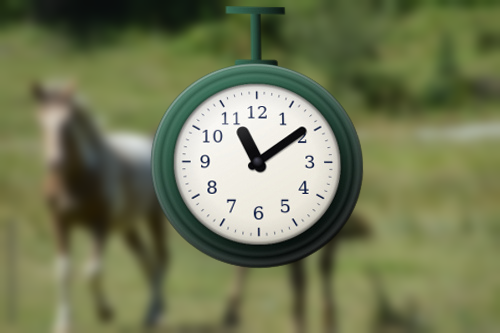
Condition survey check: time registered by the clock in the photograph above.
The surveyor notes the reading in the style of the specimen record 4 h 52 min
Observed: 11 h 09 min
